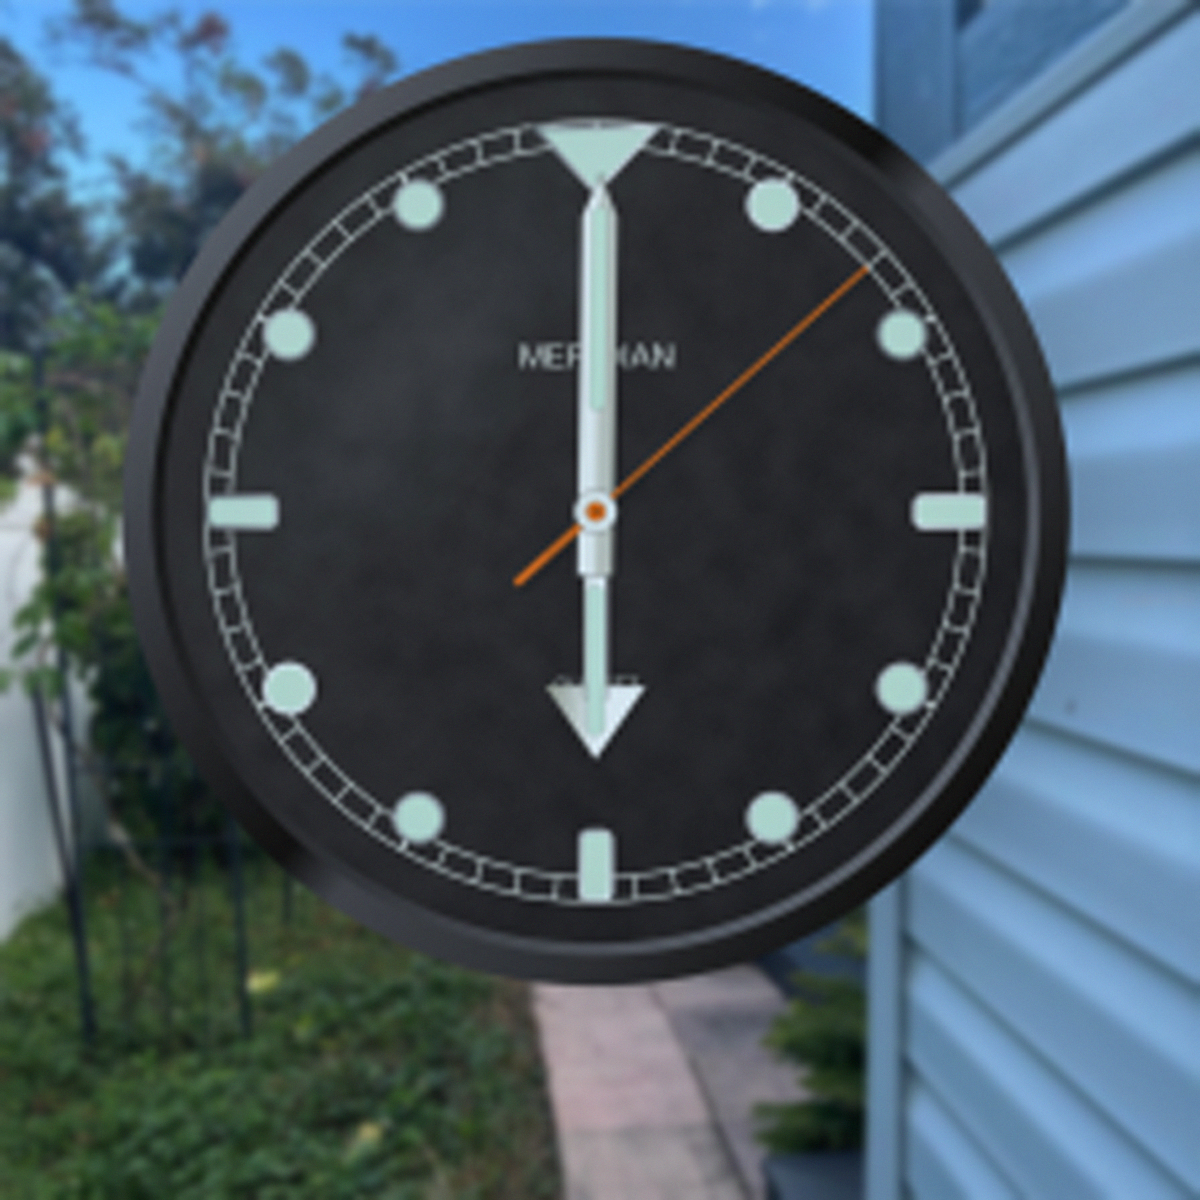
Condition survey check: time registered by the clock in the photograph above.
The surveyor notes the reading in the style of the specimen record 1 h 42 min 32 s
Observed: 6 h 00 min 08 s
